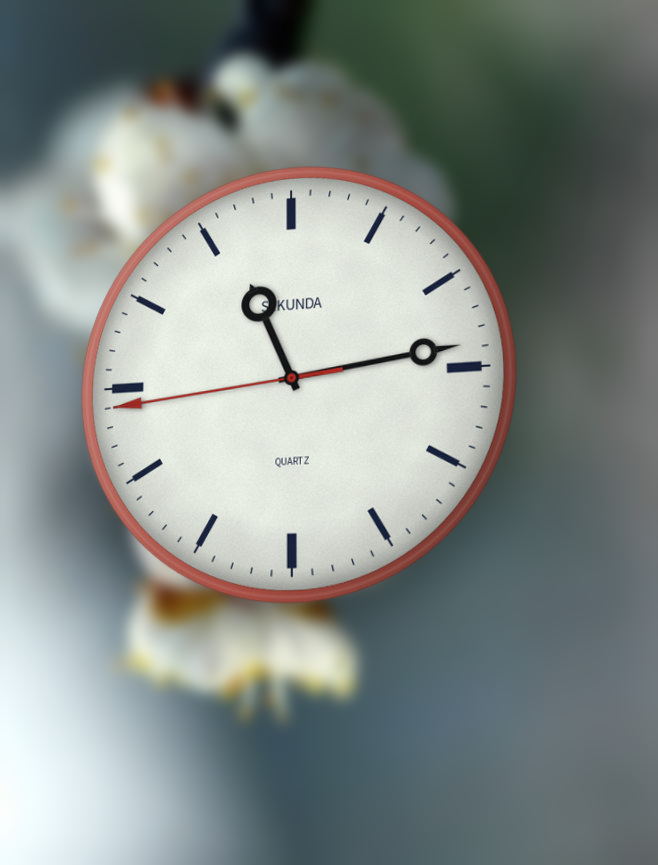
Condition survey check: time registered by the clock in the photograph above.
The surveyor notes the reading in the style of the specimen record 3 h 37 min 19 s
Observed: 11 h 13 min 44 s
